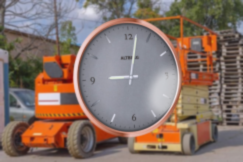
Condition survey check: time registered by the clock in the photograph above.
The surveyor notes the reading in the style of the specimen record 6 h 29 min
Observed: 9 h 02 min
